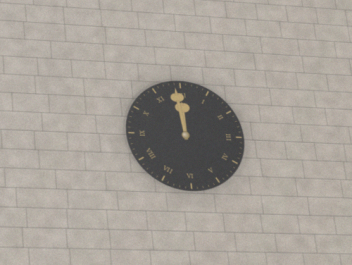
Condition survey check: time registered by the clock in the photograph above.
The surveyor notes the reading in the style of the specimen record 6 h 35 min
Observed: 11 h 59 min
